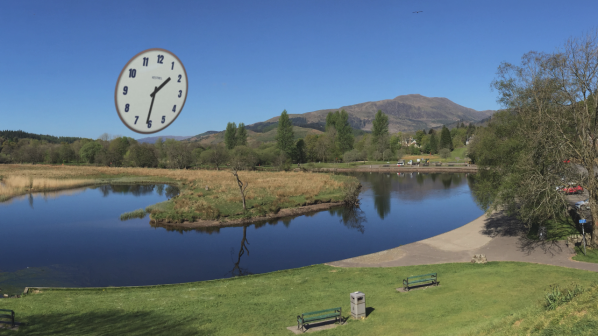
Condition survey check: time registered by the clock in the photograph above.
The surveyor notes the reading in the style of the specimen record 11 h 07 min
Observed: 1 h 31 min
